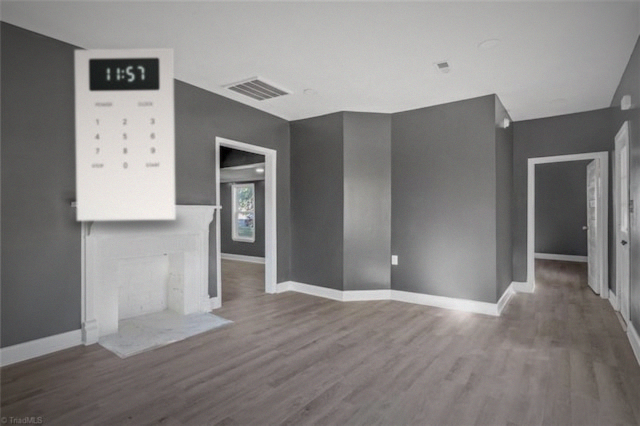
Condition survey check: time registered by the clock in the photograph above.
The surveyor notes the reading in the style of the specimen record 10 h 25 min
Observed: 11 h 57 min
